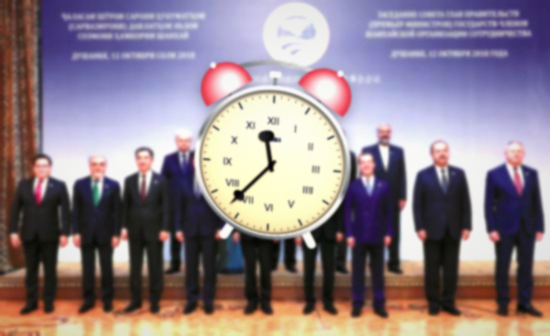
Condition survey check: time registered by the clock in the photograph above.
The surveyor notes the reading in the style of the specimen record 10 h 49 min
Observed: 11 h 37 min
